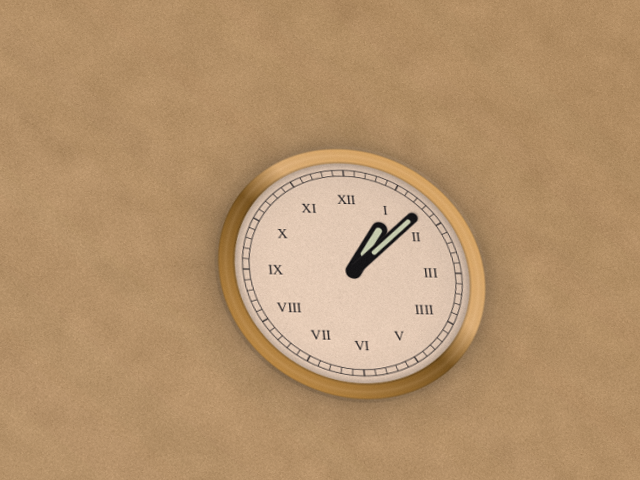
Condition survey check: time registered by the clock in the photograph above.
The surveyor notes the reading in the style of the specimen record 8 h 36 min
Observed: 1 h 08 min
